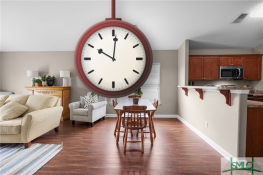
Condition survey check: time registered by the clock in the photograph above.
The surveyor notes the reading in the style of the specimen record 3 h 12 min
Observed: 10 h 01 min
